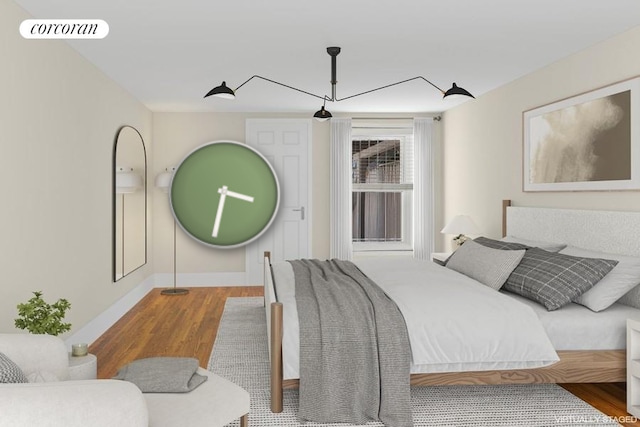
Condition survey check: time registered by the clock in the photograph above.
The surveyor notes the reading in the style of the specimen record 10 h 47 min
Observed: 3 h 32 min
